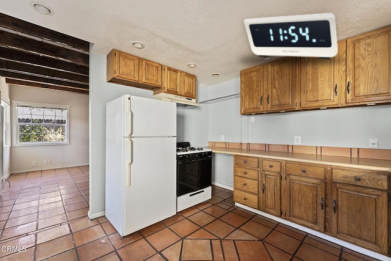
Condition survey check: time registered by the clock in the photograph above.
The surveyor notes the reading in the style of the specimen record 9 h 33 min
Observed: 11 h 54 min
